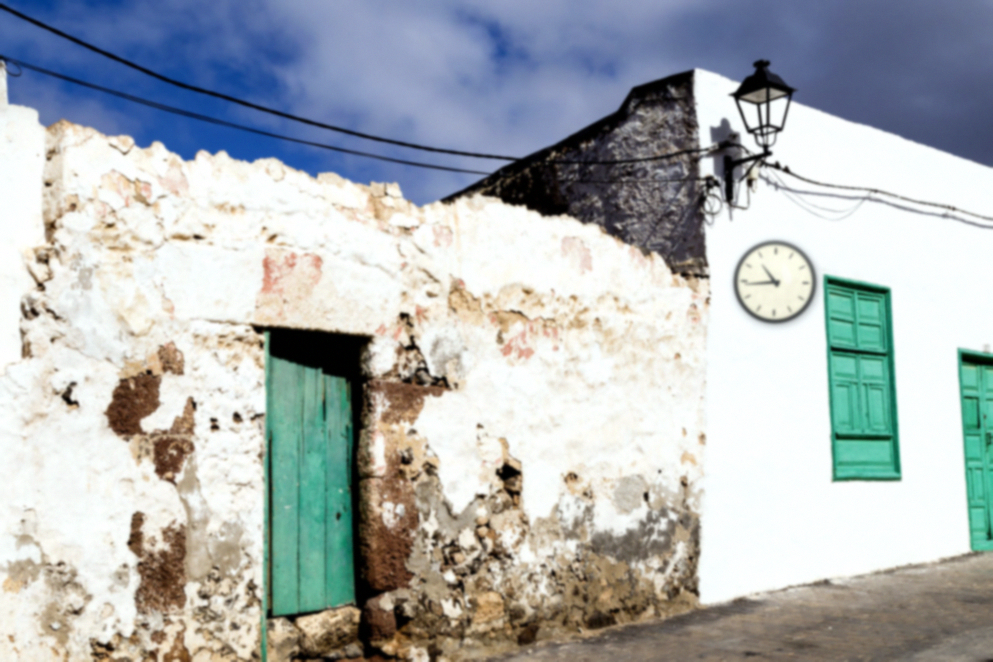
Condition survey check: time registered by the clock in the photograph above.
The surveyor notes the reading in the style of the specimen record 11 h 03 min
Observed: 10 h 44 min
